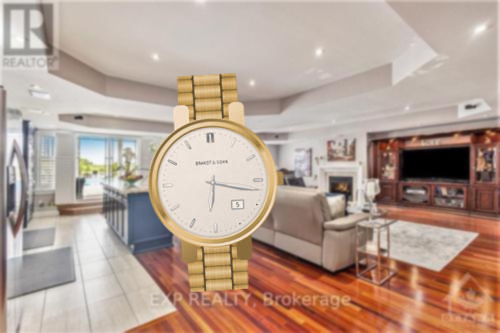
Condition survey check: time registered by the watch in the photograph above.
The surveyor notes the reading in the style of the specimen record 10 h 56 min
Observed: 6 h 17 min
